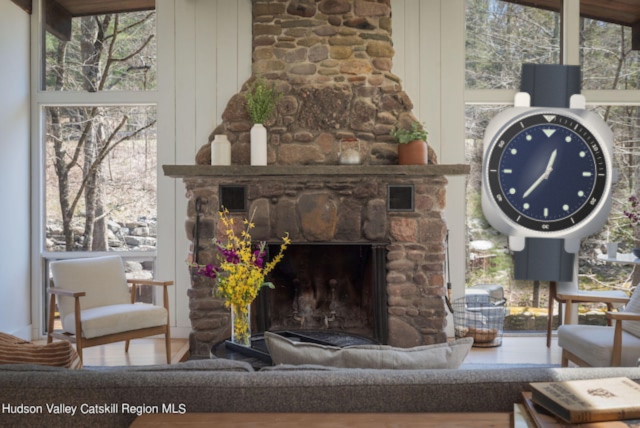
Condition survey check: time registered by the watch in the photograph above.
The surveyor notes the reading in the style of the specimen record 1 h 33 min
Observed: 12 h 37 min
